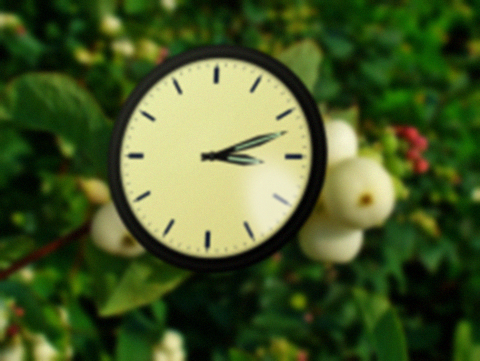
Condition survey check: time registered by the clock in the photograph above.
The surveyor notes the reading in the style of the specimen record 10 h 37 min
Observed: 3 h 12 min
